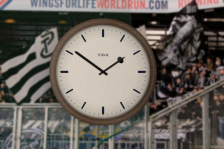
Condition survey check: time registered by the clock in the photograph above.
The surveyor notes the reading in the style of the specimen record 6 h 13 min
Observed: 1 h 51 min
